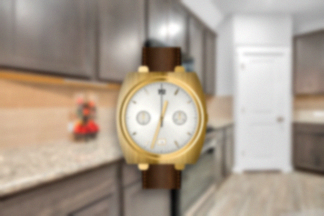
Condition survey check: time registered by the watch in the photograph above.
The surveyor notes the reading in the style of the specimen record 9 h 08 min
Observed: 12 h 33 min
